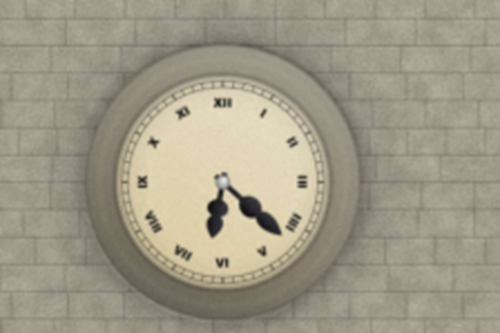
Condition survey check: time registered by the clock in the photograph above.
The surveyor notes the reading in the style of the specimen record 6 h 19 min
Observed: 6 h 22 min
